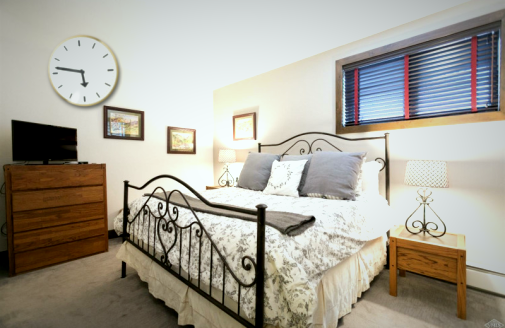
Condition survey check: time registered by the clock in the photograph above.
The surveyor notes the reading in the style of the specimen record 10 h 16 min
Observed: 5 h 47 min
